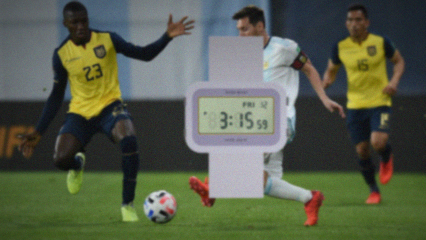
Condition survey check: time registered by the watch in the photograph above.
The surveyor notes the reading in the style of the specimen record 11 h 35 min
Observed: 3 h 15 min
